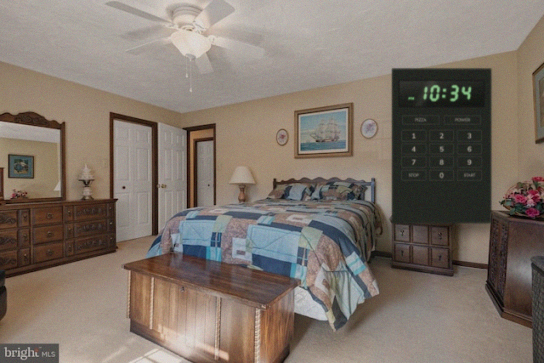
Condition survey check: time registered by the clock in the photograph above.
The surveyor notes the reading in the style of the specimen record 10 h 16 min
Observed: 10 h 34 min
